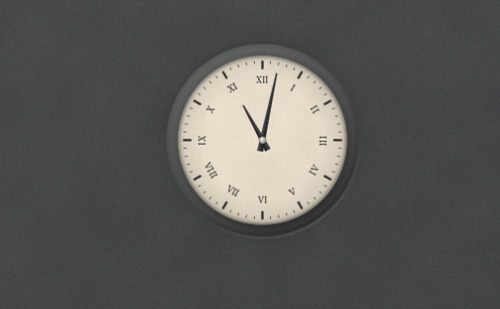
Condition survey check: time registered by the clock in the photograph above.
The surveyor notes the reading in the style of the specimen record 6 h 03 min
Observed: 11 h 02 min
